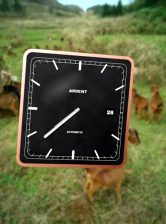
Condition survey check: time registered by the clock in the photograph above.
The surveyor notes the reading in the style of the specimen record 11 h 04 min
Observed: 7 h 38 min
